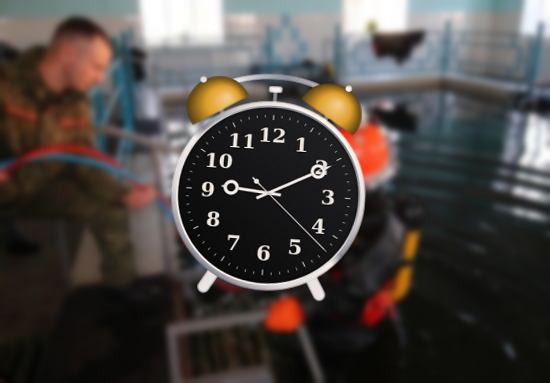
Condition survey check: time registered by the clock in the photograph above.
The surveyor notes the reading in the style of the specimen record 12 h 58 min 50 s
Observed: 9 h 10 min 22 s
